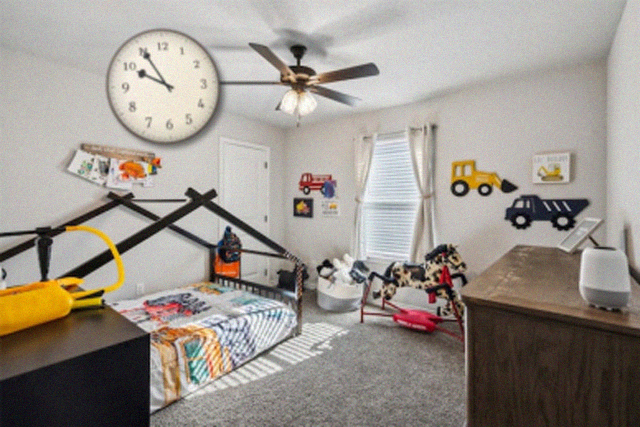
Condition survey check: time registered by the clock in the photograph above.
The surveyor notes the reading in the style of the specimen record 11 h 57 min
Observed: 9 h 55 min
